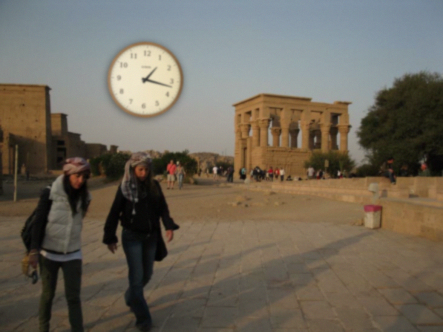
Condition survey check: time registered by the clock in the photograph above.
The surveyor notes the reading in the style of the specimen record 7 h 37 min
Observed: 1 h 17 min
